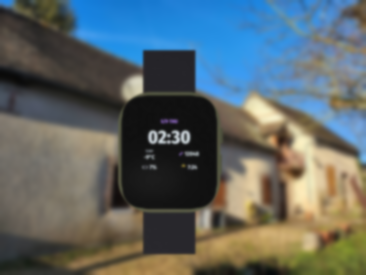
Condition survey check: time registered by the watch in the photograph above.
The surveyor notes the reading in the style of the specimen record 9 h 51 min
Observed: 2 h 30 min
